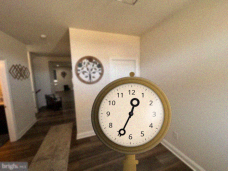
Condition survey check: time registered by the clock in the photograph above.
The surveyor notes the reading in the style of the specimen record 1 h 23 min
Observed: 12 h 34 min
